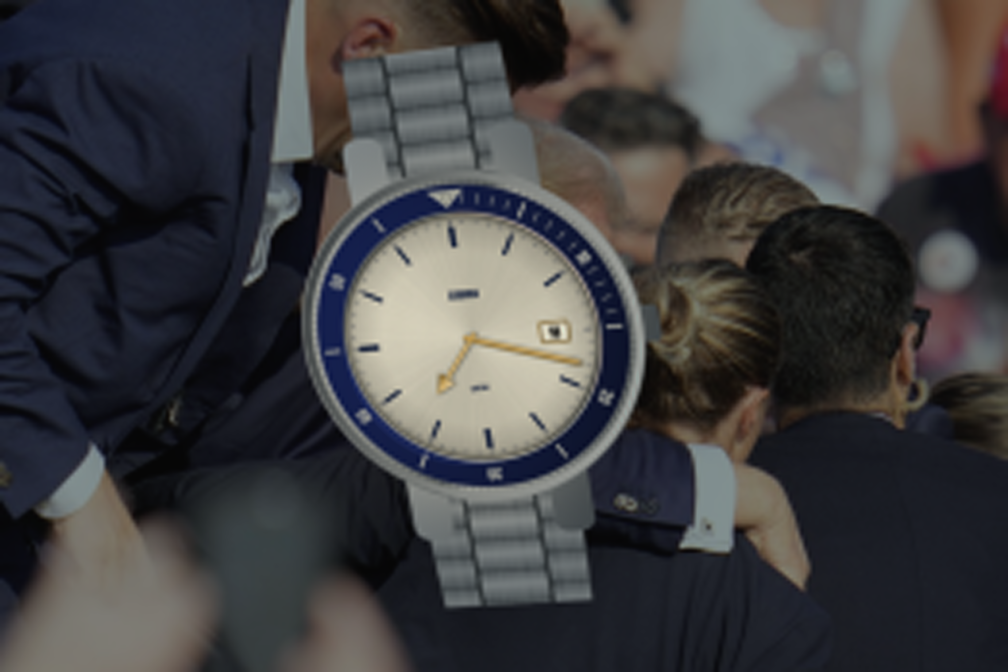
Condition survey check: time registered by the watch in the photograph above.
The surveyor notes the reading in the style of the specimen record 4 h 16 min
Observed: 7 h 18 min
